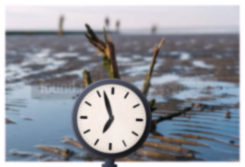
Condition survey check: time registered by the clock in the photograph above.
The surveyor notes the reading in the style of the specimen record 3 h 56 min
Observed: 6 h 57 min
